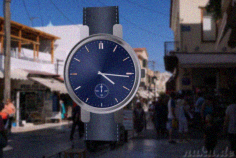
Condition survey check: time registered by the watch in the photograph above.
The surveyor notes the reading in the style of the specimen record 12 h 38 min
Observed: 4 h 16 min
